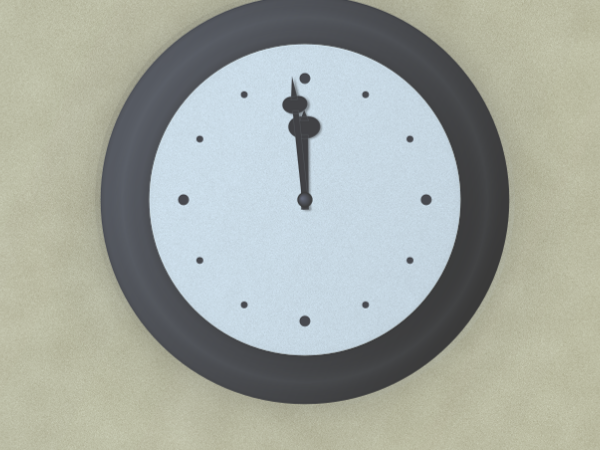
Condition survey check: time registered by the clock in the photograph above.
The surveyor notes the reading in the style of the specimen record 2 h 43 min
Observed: 11 h 59 min
